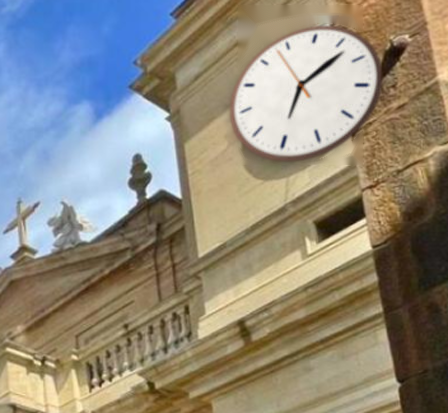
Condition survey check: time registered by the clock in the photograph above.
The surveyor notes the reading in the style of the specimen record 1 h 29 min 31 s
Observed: 6 h 06 min 53 s
